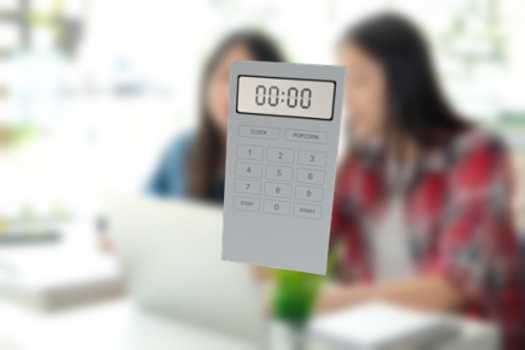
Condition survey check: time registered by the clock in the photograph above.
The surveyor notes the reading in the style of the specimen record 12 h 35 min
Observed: 0 h 00 min
